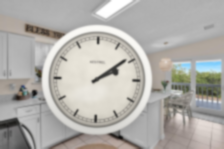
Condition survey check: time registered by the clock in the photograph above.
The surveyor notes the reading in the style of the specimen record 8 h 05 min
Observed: 2 h 09 min
